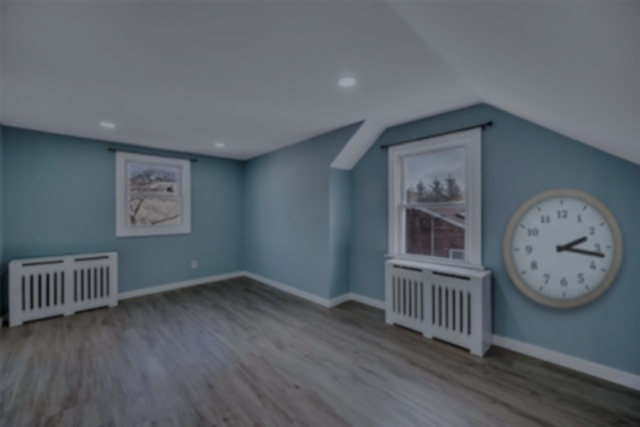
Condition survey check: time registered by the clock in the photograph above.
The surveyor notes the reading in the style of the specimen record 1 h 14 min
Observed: 2 h 17 min
